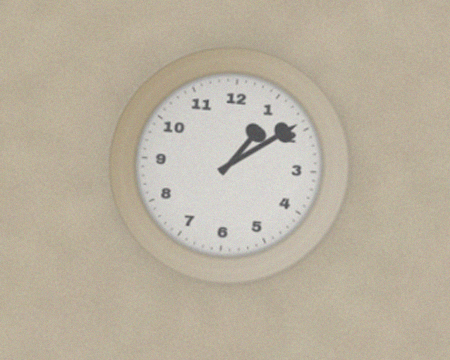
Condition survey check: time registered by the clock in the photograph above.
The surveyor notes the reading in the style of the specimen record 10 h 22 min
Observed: 1 h 09 min
